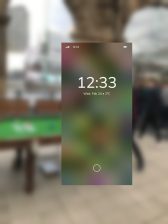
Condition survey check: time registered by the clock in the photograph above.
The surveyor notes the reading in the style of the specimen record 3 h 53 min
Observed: 12 h 33 min
